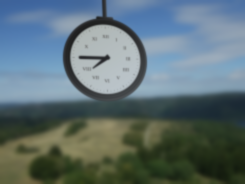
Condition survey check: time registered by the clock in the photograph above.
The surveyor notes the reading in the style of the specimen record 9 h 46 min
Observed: 7 h 45 min
